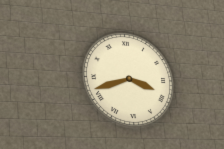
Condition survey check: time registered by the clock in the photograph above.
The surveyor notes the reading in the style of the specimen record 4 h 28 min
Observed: 3 h 42 min
